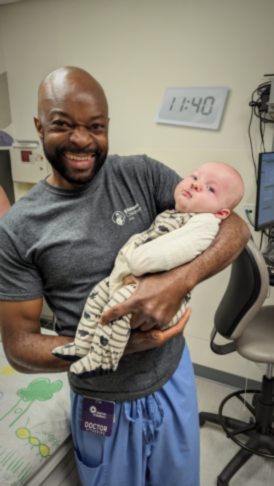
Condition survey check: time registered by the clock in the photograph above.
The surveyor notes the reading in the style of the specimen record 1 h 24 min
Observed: 11 h 40 min
